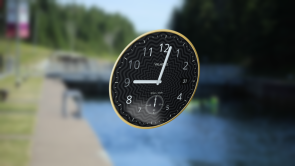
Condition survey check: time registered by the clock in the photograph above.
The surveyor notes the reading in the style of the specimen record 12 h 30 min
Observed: 9 h 02 min
